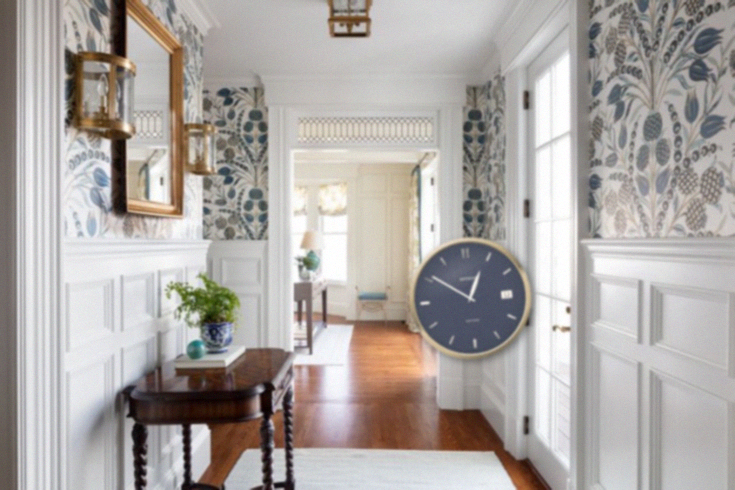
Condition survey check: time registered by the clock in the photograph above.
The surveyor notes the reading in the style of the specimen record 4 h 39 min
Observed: 12 h 51 min
